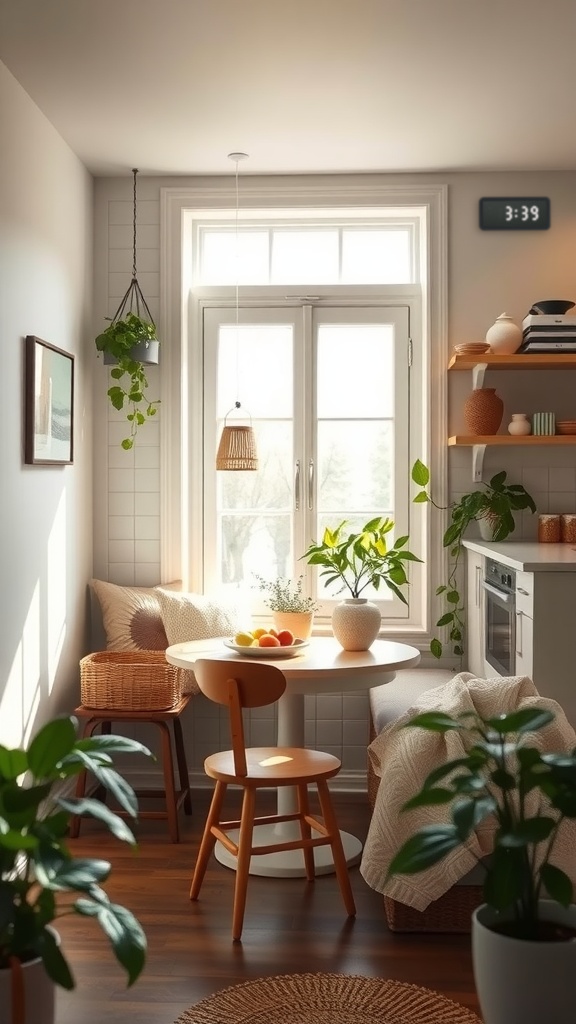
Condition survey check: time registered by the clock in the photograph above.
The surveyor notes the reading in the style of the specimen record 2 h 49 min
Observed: 3 h 39 min
